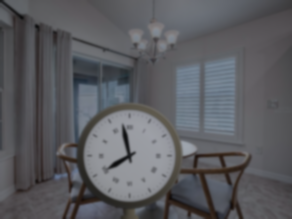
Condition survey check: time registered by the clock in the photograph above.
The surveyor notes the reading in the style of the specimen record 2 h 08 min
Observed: 7 h 58 min
